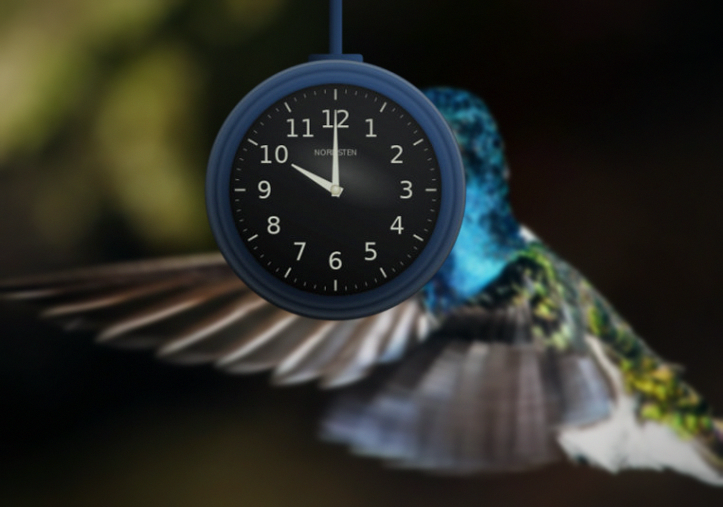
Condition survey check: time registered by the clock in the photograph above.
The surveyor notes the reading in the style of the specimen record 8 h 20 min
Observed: 10 h 00 min
